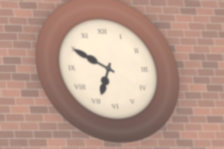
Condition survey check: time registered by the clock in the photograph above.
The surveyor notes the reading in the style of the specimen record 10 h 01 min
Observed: 6 h 50 min
